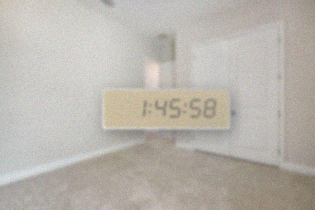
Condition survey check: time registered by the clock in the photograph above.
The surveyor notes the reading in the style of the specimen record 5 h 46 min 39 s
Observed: 1 h 45 min 58 s
